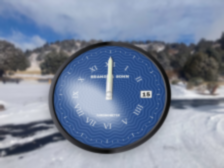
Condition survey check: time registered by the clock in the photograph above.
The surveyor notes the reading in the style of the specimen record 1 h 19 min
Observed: 12 h 00 min
